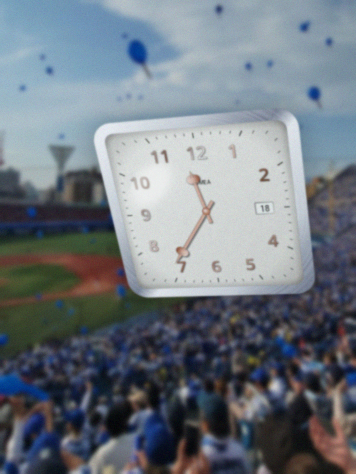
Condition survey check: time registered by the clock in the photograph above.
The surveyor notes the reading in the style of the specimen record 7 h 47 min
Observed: 11 h 36 min
